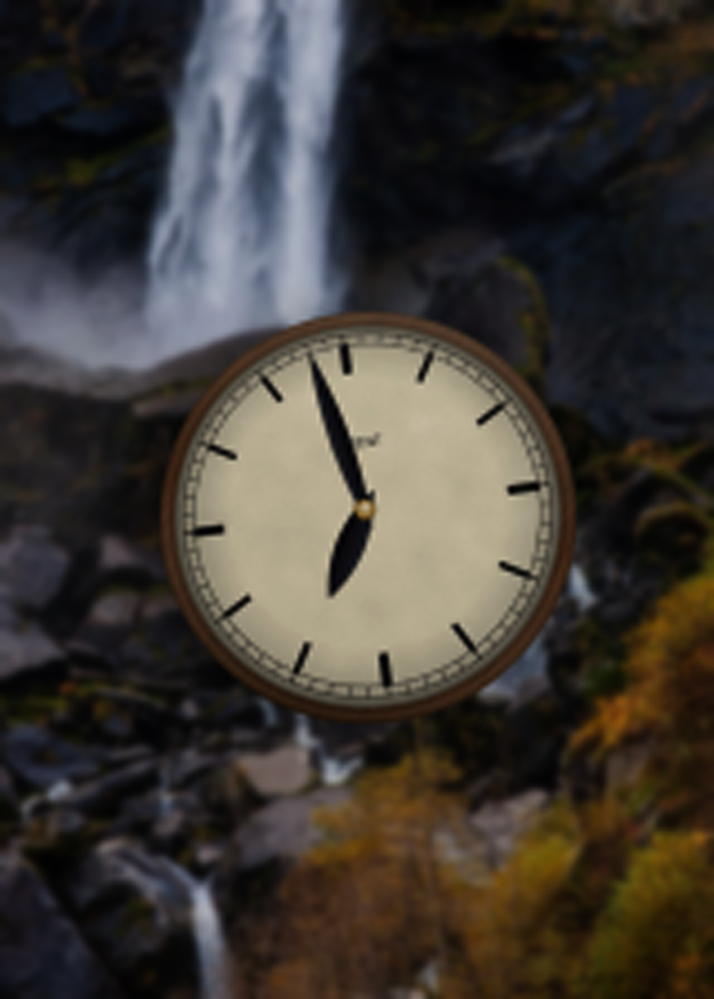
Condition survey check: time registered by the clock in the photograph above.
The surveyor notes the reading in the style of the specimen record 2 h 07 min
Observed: 6 h 58 min
